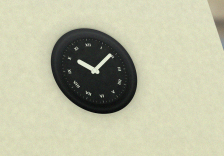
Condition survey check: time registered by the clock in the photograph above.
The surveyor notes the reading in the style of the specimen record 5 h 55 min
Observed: 10 h 09 min
